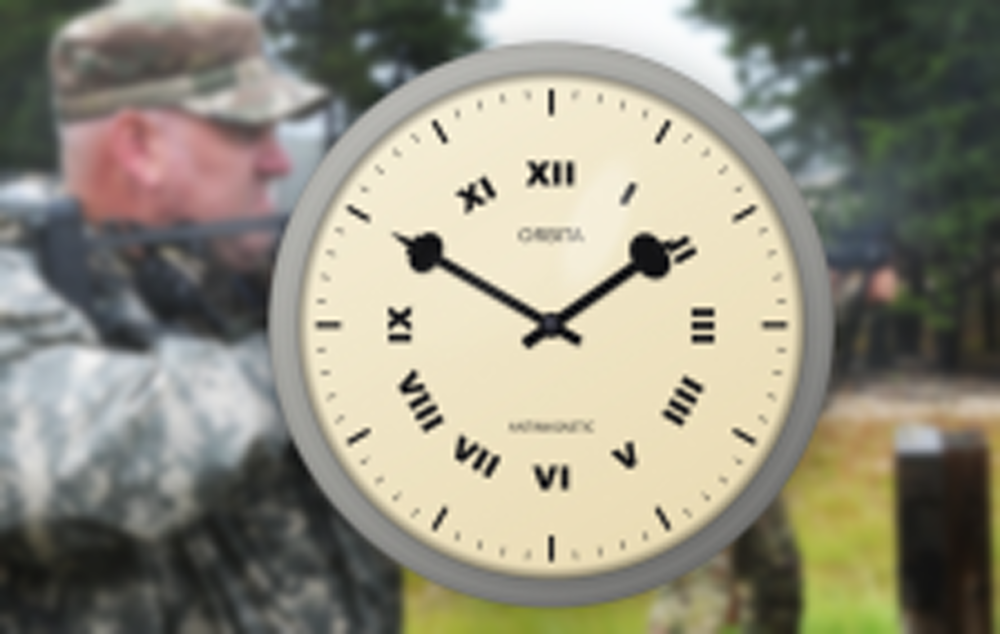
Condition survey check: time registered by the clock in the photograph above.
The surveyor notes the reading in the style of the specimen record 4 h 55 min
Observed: 1 h 50 min
